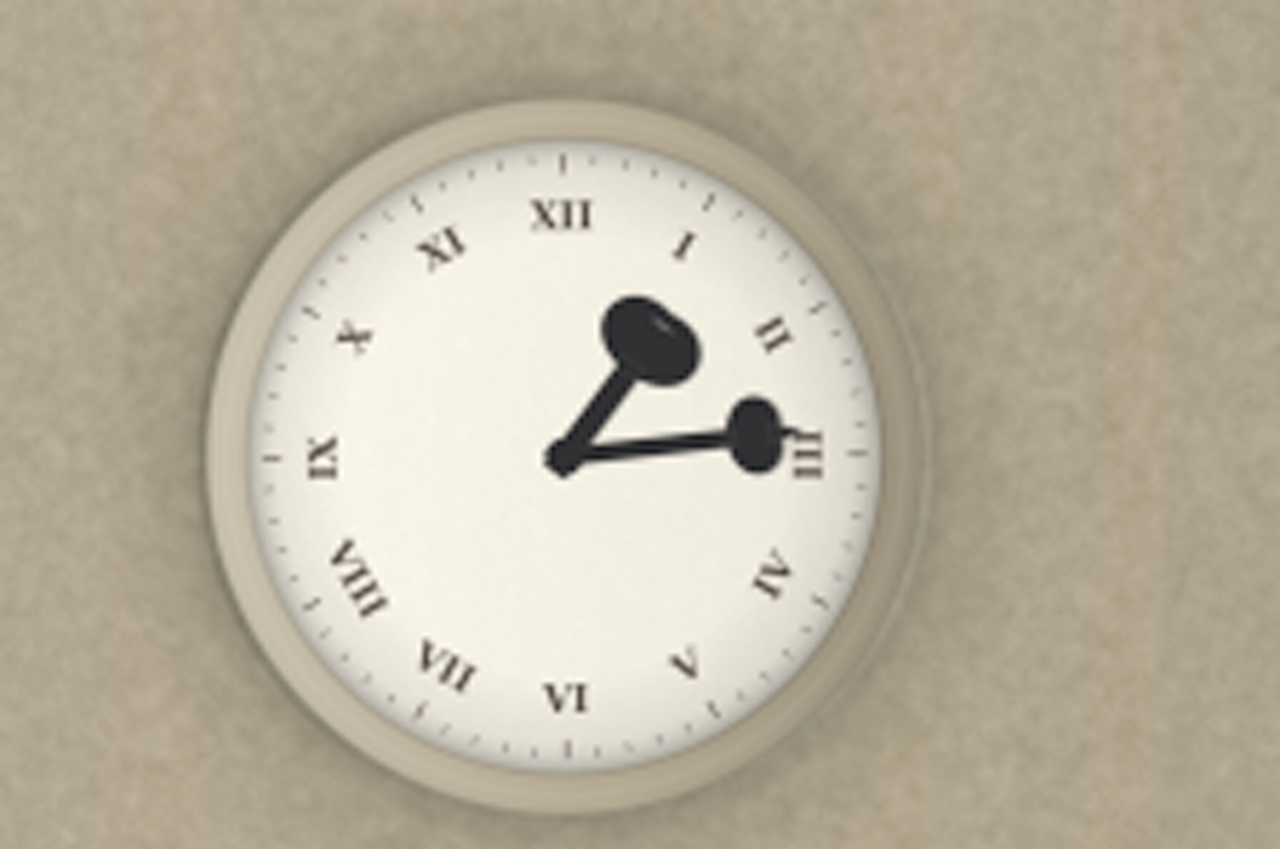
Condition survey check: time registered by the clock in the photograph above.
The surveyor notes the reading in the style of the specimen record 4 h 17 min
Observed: 1 h 14 min
